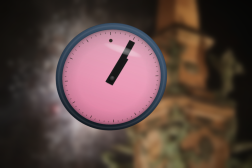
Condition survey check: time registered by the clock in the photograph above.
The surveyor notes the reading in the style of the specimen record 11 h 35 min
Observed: 1 h 05 min
